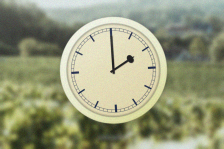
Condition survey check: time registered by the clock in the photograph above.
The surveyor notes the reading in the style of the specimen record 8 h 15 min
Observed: 2 h 00 min
